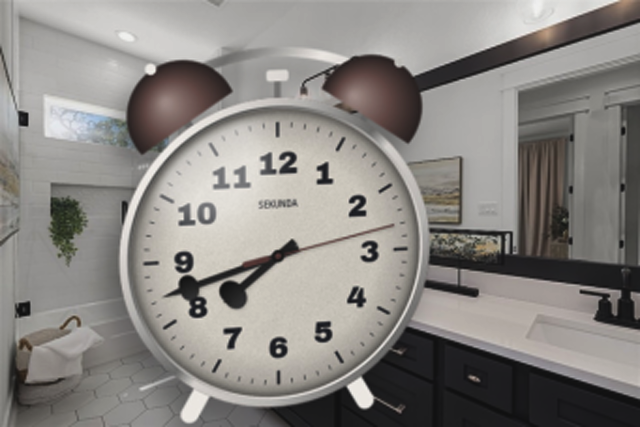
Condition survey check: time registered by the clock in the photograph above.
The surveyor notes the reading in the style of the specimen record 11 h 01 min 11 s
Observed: 7 h 42 min 13 s
